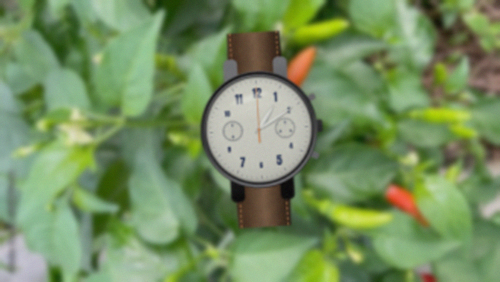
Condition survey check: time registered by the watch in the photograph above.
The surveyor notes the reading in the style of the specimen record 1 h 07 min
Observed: 1 h 10 min
